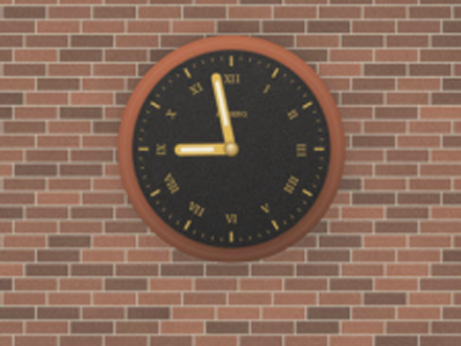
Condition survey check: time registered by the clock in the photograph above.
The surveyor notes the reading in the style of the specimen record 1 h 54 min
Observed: 8 h 58 min
